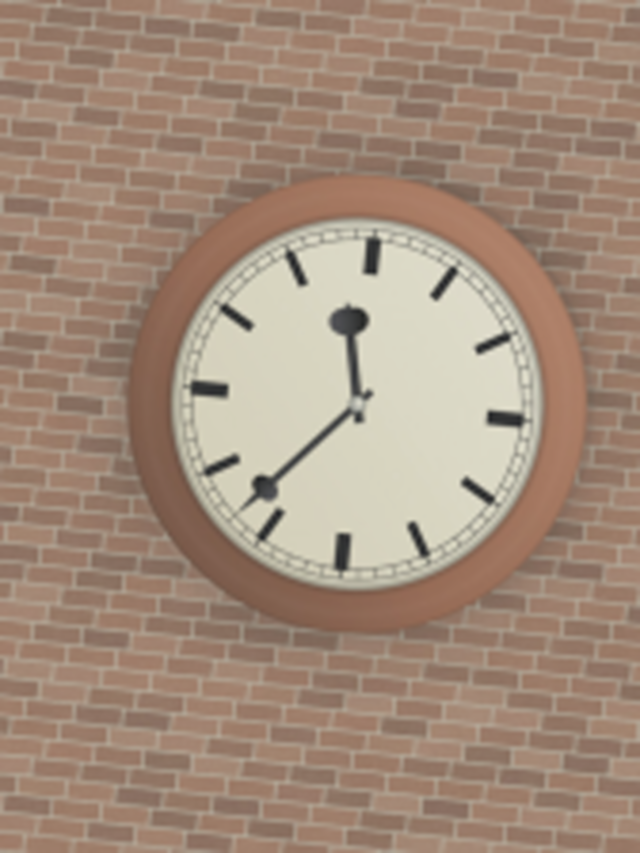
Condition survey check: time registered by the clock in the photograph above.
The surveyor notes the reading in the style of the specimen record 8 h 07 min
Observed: 11 h 37 min
